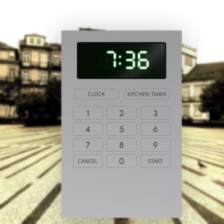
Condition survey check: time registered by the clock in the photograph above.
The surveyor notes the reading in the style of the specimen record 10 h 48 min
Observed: 7 h 36 min
